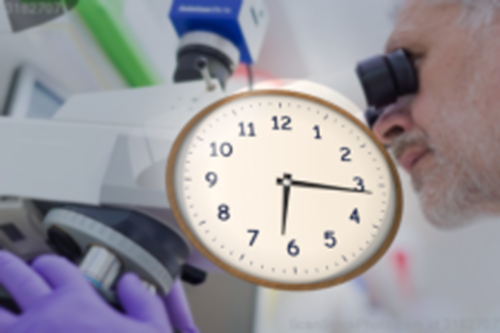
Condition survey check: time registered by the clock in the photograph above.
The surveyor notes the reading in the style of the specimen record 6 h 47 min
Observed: 6 h 16 min
